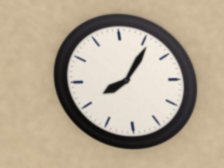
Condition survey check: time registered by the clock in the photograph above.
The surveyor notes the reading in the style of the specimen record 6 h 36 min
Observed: 8 h 06 min
